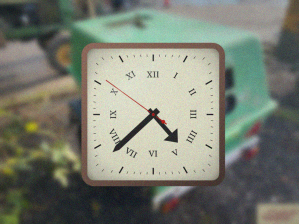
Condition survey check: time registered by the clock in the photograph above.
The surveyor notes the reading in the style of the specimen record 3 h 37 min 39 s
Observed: 4 h 37 min 51 s
